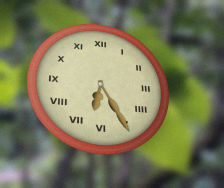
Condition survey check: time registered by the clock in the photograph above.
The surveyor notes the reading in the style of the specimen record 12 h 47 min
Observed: 6 h 25 min
